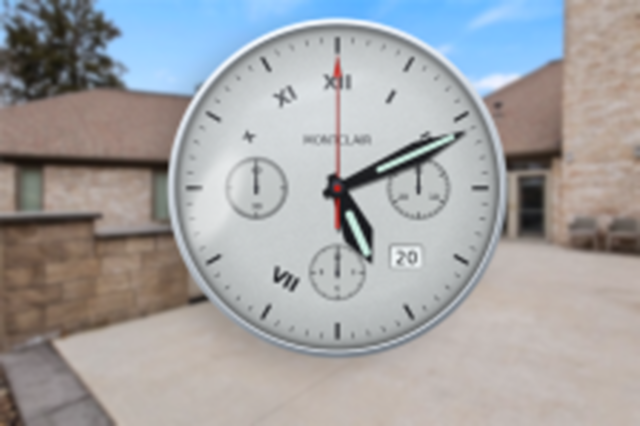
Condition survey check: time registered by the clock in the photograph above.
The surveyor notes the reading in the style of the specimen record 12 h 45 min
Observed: 5 h 11 min
